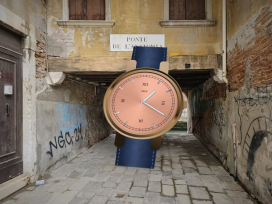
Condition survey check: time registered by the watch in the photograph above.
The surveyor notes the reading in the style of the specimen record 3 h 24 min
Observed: 1 h 20 min
